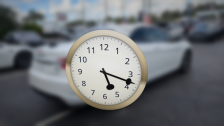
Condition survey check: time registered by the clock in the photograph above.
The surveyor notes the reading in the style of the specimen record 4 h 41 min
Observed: 5 h 18 min
